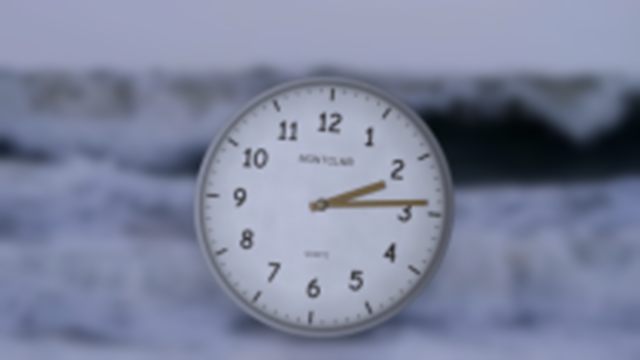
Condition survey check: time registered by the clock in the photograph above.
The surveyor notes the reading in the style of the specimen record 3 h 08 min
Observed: 2 h 14 min
